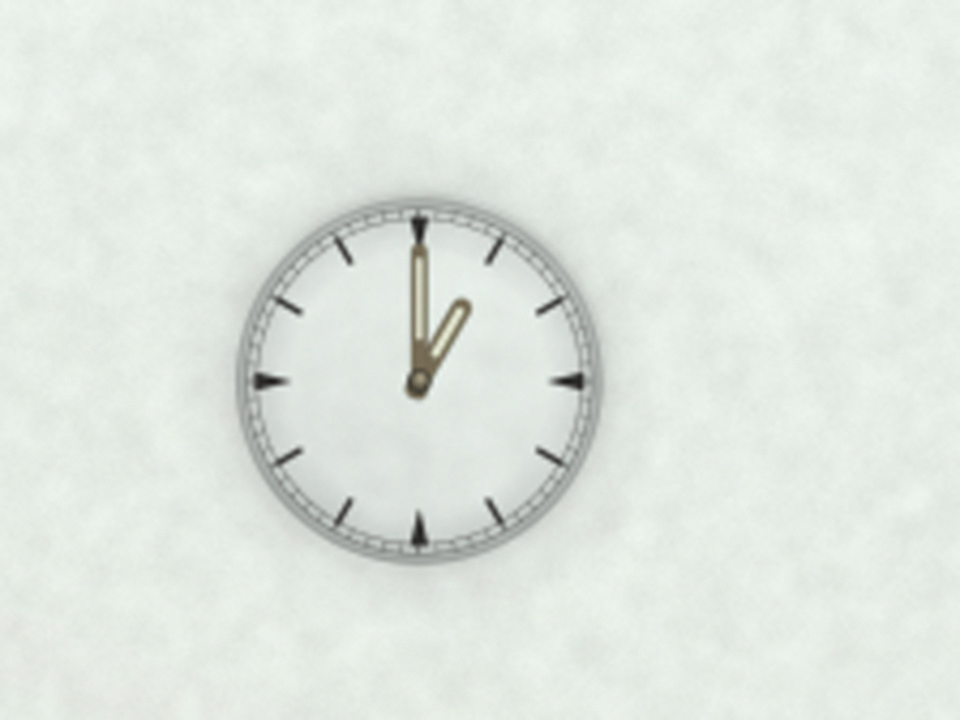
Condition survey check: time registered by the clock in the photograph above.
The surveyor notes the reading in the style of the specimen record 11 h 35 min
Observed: 1 h 00 min
